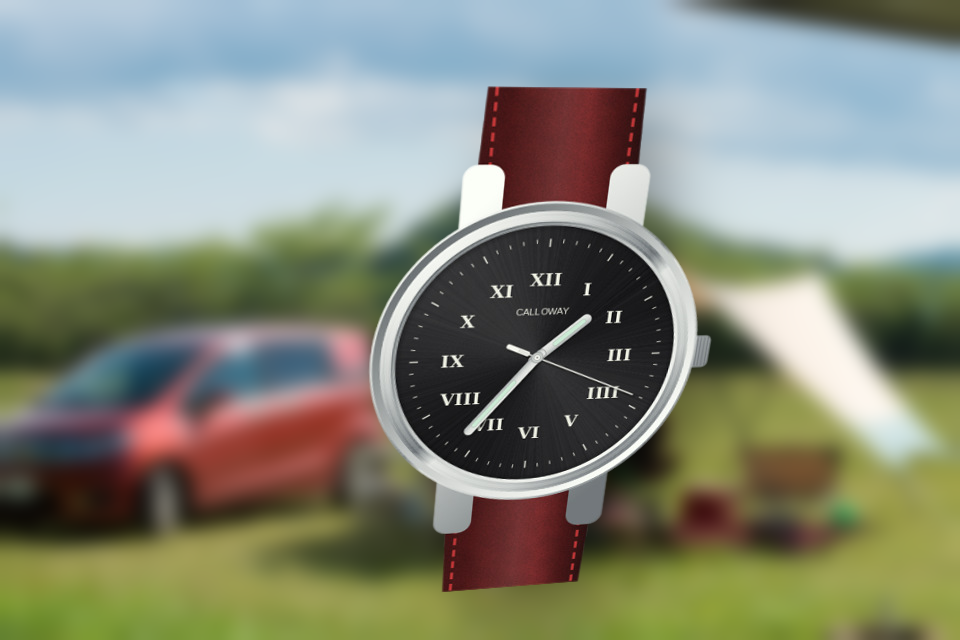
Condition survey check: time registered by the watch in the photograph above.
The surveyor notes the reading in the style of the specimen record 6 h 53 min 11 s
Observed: 1 h 36 min 19 s
